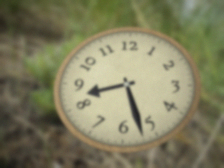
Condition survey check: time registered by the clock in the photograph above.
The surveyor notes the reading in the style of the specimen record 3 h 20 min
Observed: 8 h 27 min
